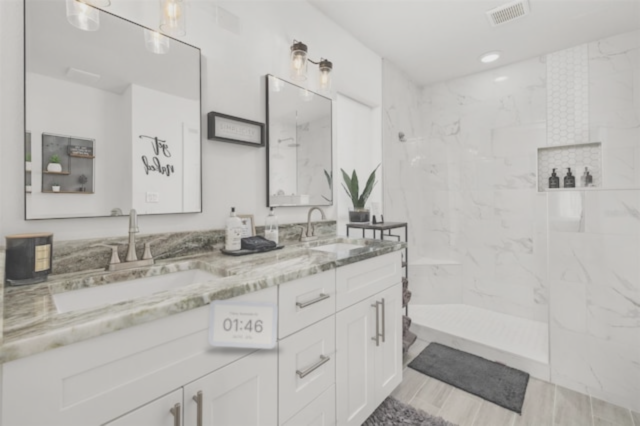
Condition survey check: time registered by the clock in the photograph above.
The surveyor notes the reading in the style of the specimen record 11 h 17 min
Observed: 1 h 46 min
